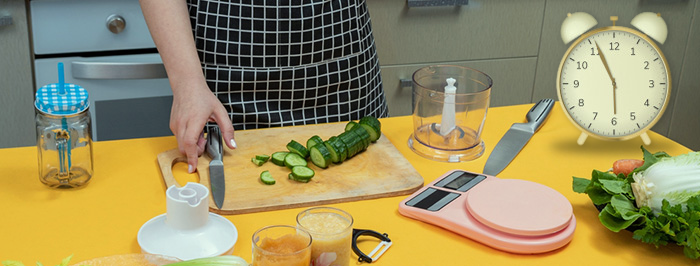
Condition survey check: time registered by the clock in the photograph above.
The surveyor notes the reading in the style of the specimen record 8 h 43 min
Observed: 5 h 56 min
